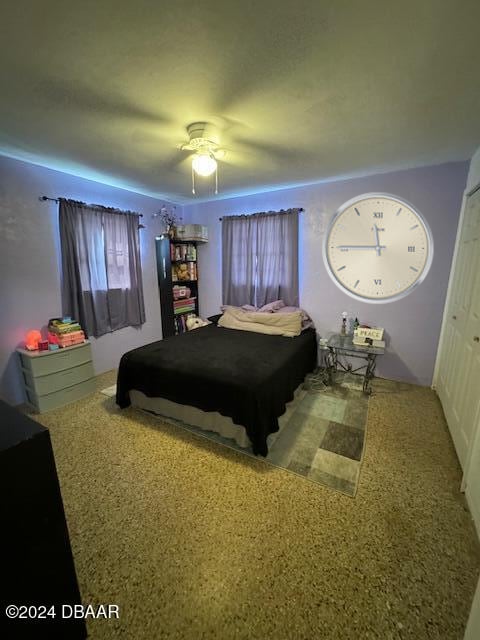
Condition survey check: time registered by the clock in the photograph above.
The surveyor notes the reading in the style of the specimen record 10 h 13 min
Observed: 11 h 45 min
